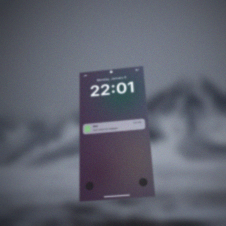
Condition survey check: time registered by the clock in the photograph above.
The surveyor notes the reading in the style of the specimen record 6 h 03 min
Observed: 22 h 01 min
